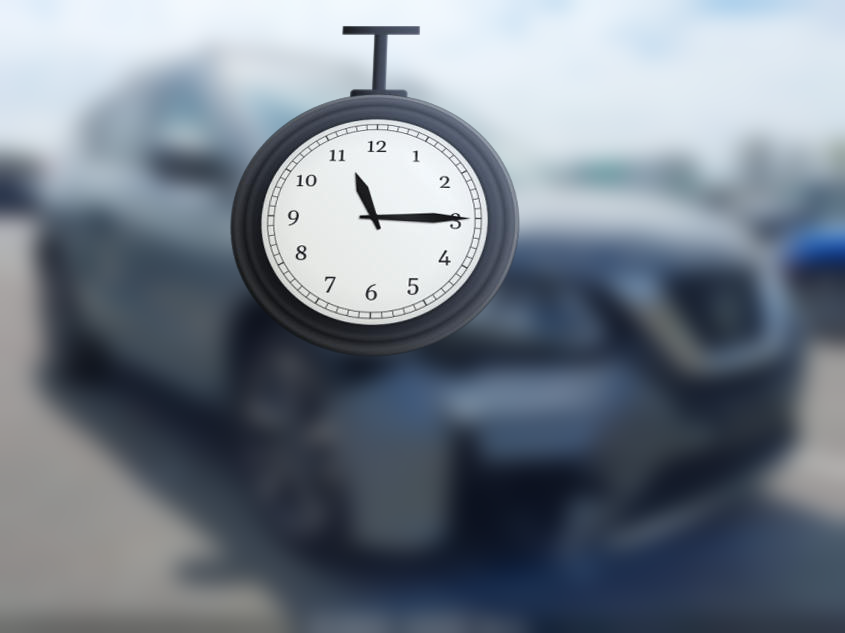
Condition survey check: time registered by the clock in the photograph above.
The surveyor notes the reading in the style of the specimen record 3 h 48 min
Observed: 11 h 15 min
